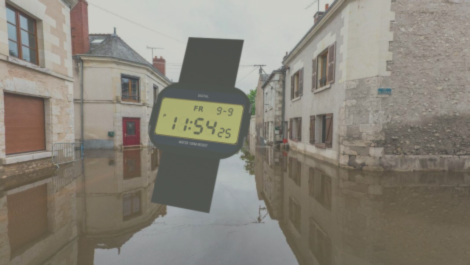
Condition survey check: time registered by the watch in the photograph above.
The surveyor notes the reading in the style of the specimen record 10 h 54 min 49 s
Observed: 11 h 54 min 25 s
